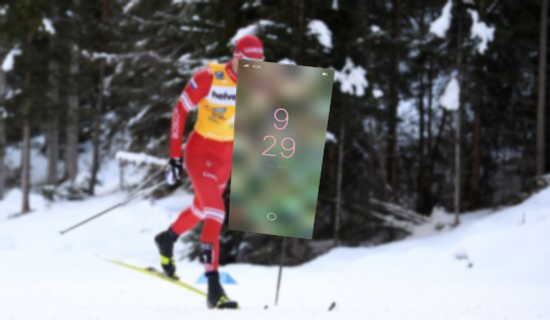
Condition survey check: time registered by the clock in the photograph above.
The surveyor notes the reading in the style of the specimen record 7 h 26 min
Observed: 9 h 29 min
